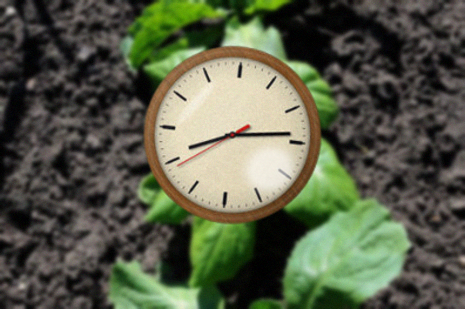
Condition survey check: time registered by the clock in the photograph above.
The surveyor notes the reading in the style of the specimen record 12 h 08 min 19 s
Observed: 8 h 13 min 39 s
